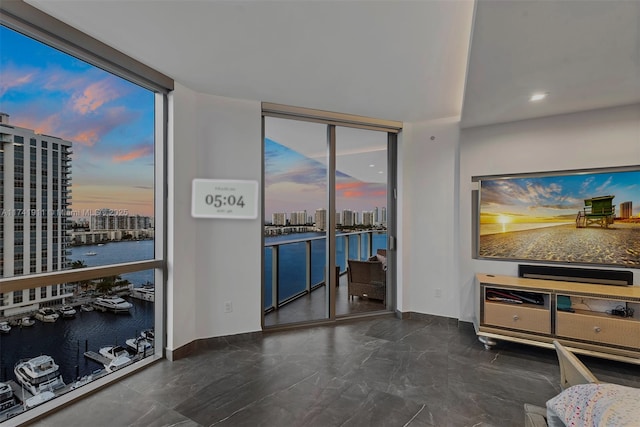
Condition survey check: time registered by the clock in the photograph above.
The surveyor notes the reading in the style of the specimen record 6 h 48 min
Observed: 5 h 04 min
